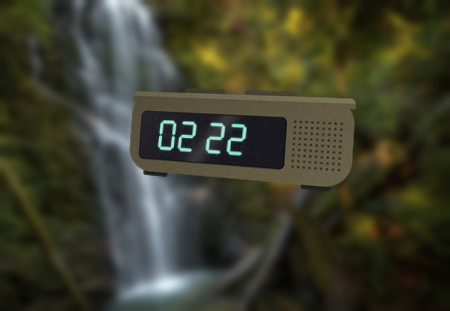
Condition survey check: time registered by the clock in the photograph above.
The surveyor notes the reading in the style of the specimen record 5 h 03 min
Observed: 2 h 22 min
